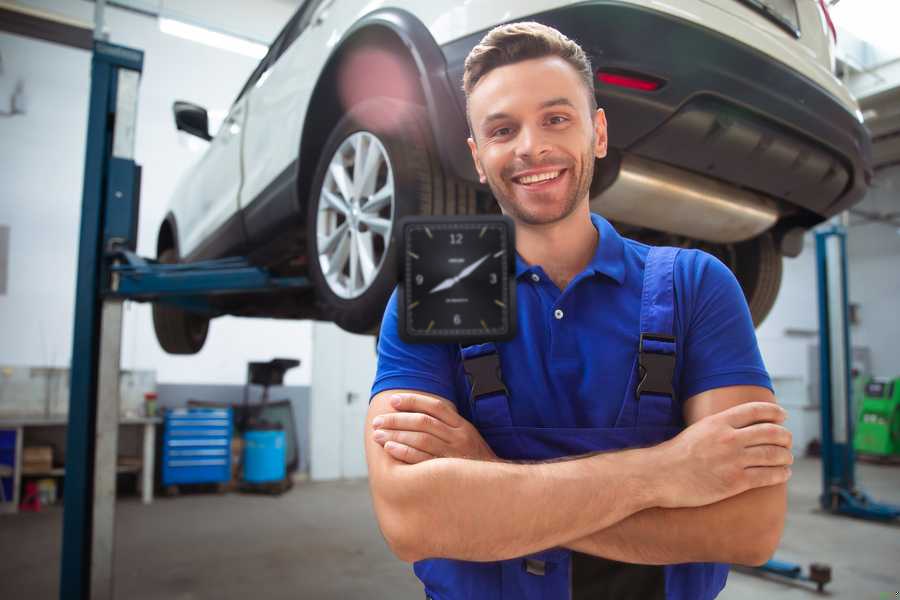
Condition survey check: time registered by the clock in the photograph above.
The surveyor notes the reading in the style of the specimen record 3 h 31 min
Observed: 8 h 09 min
